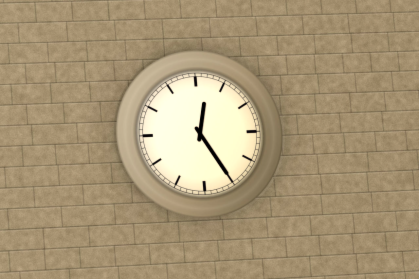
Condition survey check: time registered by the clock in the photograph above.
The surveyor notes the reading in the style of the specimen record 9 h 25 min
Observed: 12 h 25 min
